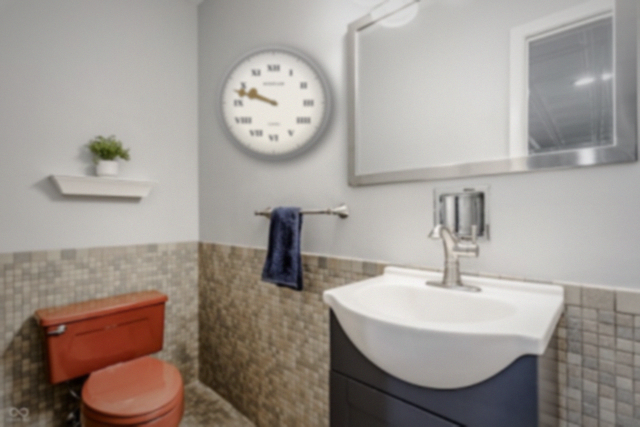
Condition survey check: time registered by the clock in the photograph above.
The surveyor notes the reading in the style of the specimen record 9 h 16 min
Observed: 9 h 48 min
